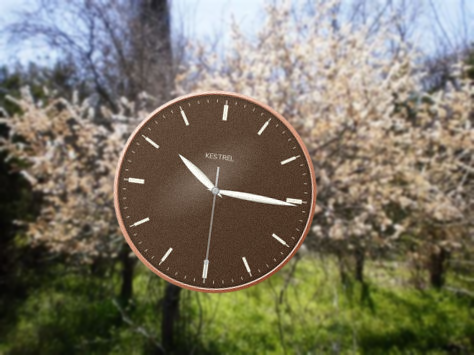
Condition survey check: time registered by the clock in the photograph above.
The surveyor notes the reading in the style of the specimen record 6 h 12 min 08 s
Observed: 10 h 15 min 30 s
